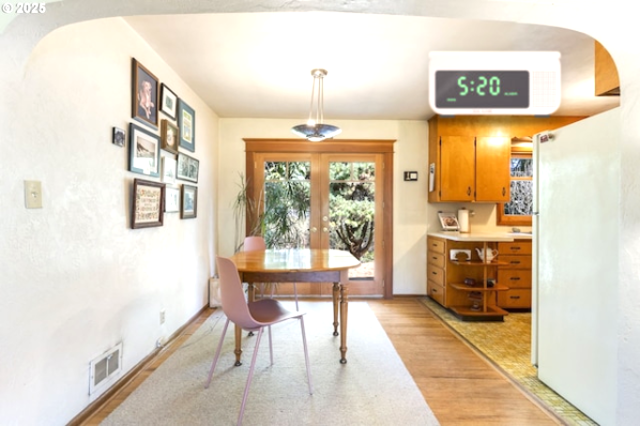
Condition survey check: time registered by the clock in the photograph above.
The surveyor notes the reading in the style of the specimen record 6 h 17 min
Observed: 5 h 20 min
